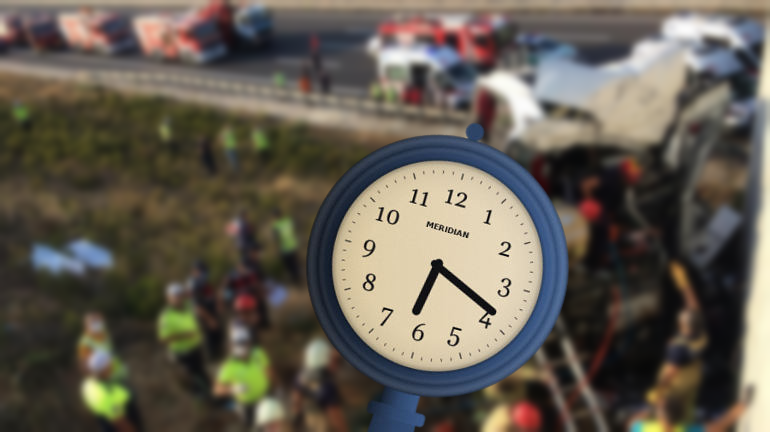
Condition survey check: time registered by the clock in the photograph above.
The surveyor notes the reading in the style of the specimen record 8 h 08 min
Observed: 6 h 19 min
